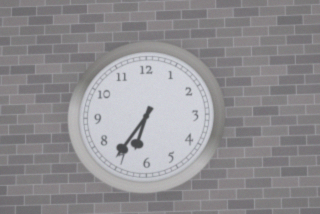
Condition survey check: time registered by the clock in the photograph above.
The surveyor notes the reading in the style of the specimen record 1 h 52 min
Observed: 6 h 36 min
